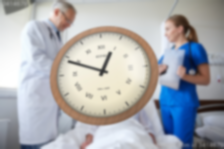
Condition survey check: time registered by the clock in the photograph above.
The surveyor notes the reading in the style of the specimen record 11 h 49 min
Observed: 12 h 49 min
